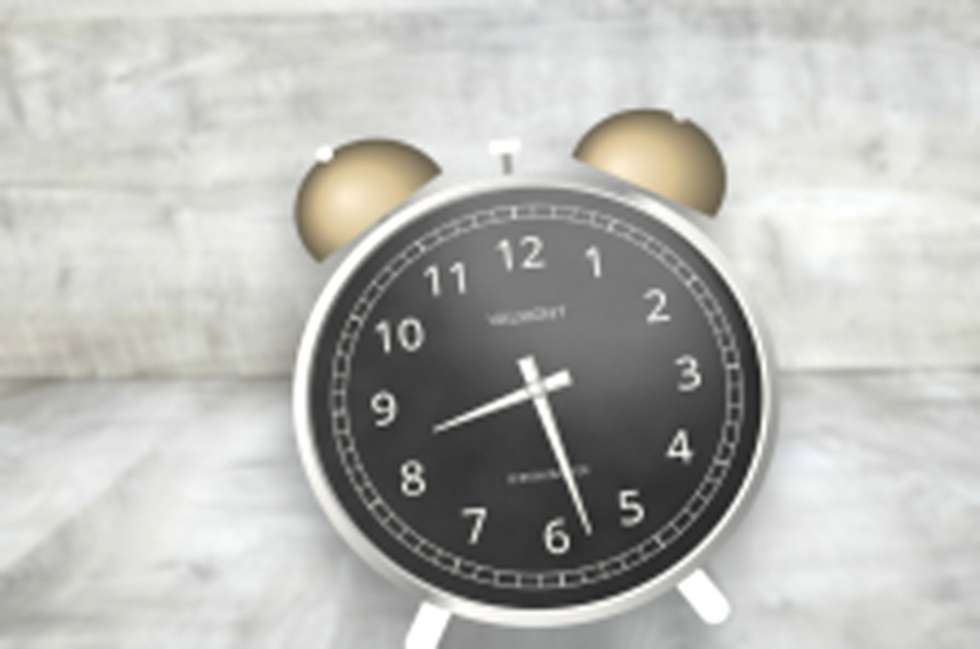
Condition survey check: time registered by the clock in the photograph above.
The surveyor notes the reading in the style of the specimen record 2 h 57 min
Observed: 8 h 28 min
